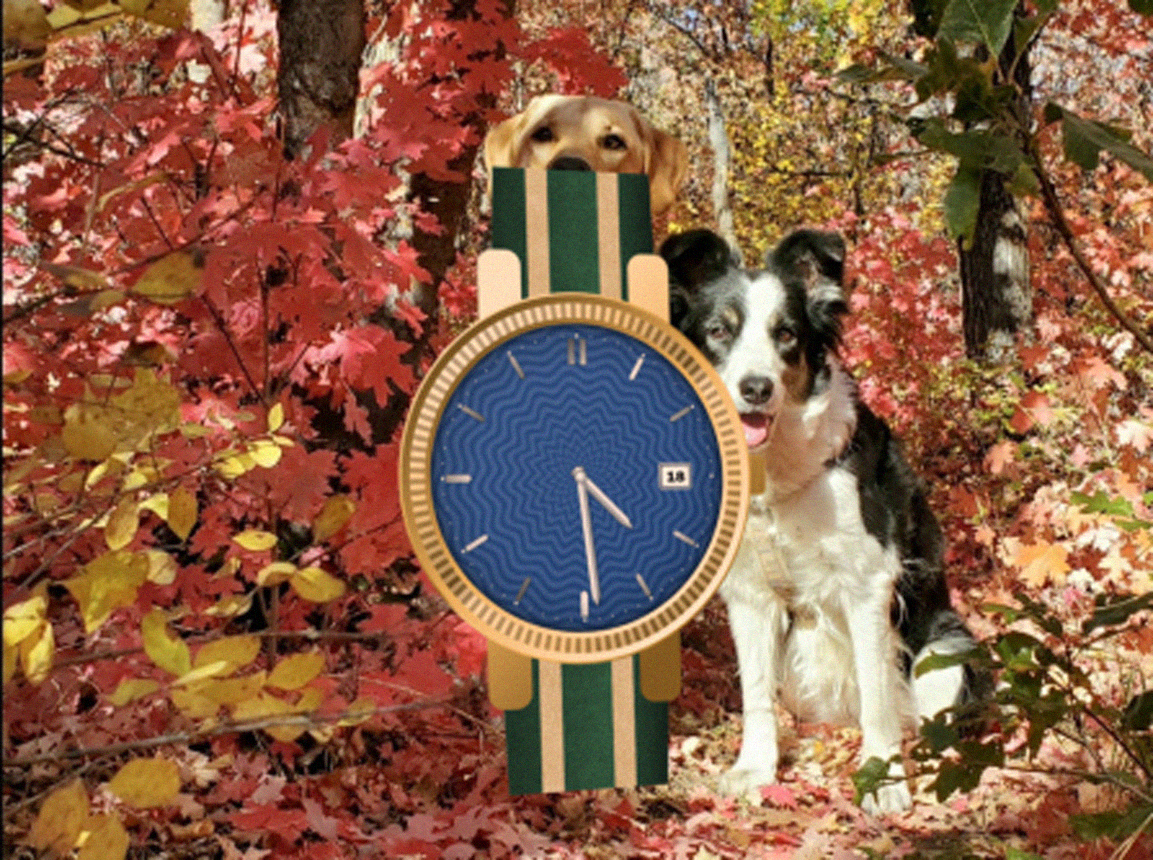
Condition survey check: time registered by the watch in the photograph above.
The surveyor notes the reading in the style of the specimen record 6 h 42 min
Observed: 4 h 29 min
